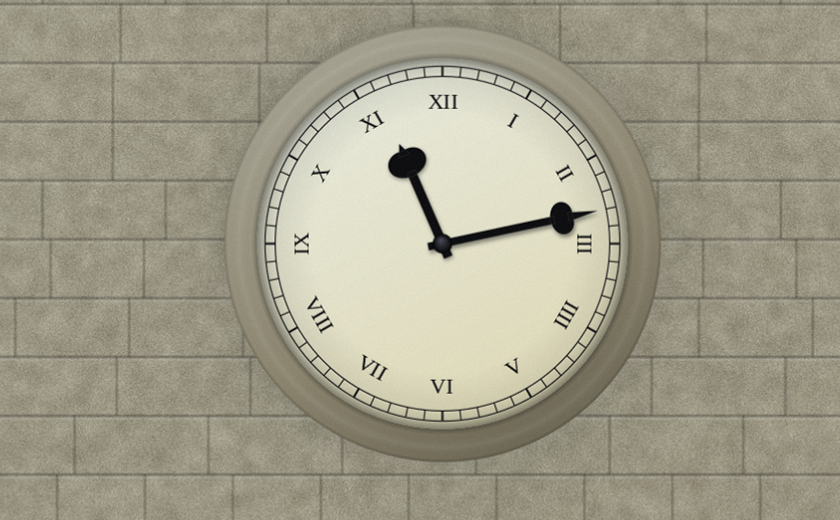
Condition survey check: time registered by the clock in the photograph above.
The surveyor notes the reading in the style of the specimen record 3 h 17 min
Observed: 11 h 13 min
